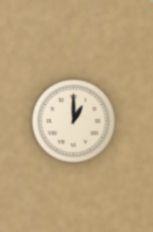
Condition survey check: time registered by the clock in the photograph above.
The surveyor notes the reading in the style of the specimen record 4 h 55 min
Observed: 1 h 00 min
